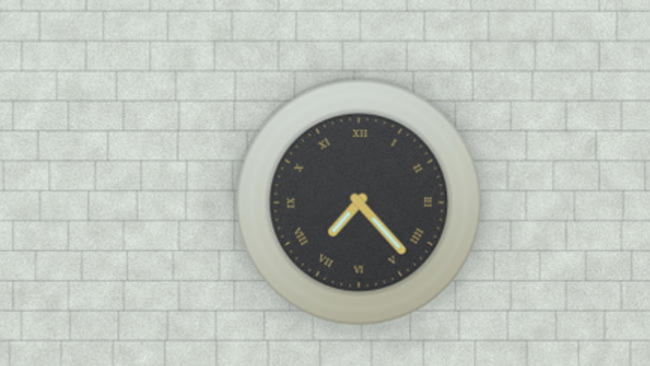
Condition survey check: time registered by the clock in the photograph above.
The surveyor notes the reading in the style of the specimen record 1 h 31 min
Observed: 7 h 23 min
